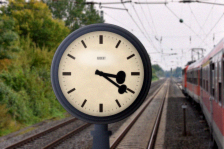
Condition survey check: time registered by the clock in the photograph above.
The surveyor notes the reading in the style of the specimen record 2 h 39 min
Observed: 3 h 21 min
